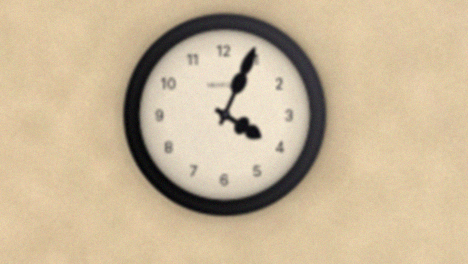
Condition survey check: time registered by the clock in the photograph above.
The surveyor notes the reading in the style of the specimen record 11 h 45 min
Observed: 4 h 04 min
